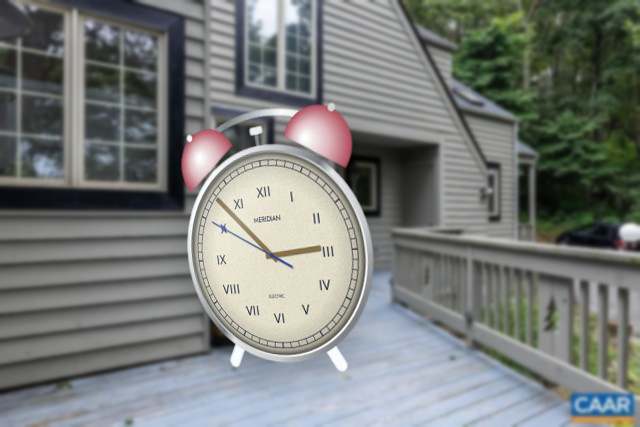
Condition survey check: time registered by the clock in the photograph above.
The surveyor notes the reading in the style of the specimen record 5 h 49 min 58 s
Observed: 2 h 52 min 50 s
